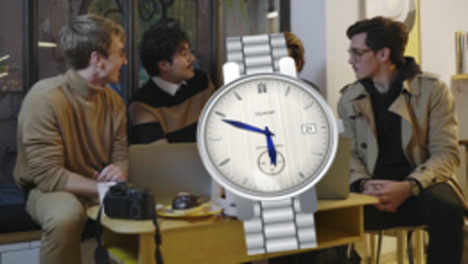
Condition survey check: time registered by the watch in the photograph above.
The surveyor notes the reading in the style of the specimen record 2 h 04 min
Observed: 5 h 49 min
